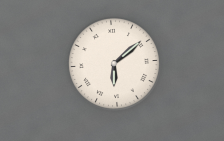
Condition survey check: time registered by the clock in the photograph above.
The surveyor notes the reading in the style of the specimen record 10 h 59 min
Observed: 6 h 09 min
